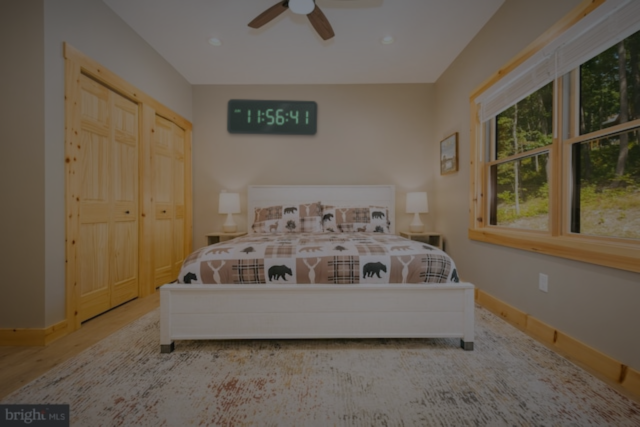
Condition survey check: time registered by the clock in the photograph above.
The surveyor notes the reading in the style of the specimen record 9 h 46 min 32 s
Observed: 11 h 56 min 41 s
